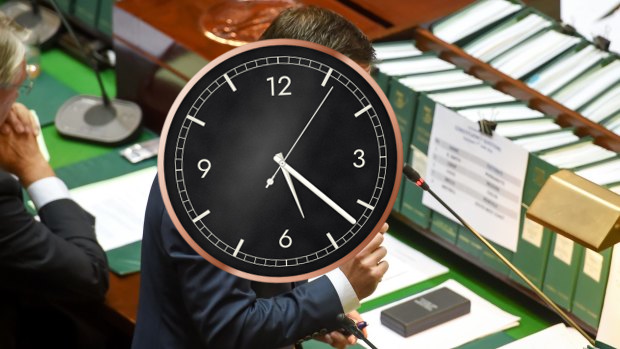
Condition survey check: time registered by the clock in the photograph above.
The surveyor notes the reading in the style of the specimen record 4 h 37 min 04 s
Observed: 5 h 22 min 06 s
